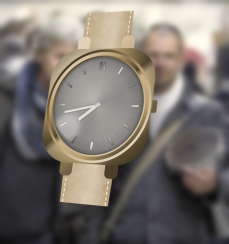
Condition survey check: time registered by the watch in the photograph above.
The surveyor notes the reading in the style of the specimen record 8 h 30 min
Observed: 7 h 43 min
